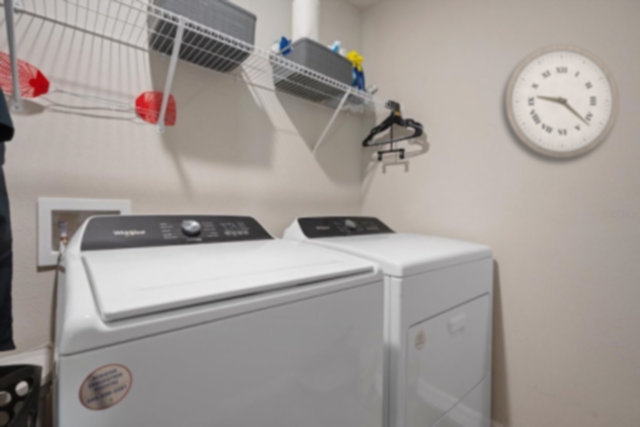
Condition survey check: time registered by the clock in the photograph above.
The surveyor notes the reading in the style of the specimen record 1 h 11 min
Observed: 9 h 22 min
